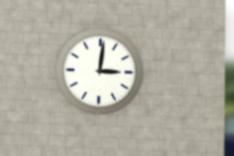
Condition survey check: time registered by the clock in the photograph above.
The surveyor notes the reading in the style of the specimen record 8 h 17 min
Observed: 3 h 01 min
